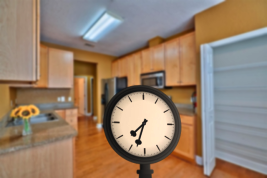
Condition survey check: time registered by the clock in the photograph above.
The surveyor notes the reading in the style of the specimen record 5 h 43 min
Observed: 7 h 33 min
